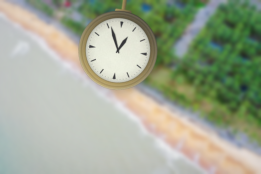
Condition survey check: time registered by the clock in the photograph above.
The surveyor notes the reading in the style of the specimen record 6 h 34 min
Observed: 12 h 56 min
